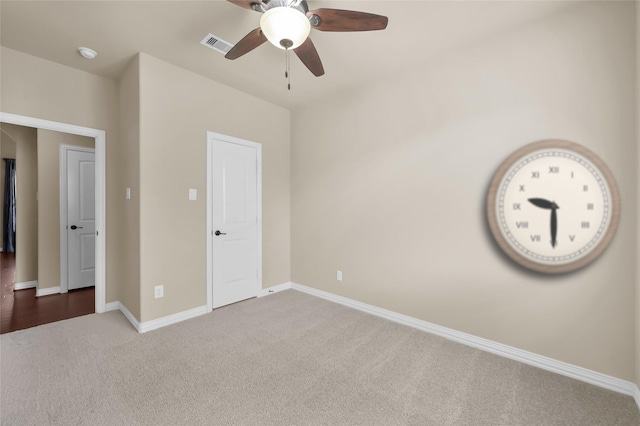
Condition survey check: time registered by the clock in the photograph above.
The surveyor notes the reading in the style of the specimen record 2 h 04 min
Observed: 9 h 30 min
